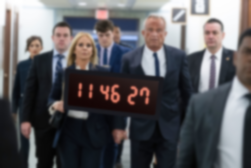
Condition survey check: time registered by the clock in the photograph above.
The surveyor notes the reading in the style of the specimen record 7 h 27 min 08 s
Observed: 11 h 46 min 27 s
